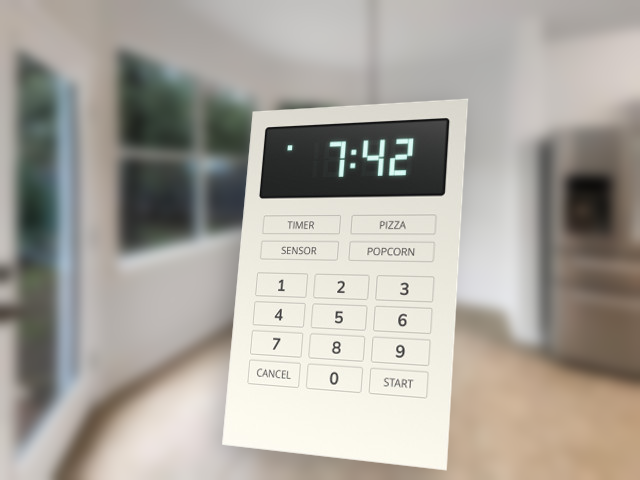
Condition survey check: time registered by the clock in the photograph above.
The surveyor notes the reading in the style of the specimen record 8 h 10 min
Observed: 7 h 42 min
